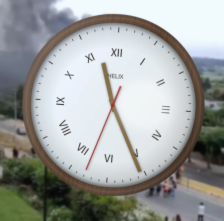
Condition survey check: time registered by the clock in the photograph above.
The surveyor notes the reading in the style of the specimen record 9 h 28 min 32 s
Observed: 11 h 25 min 33 s
